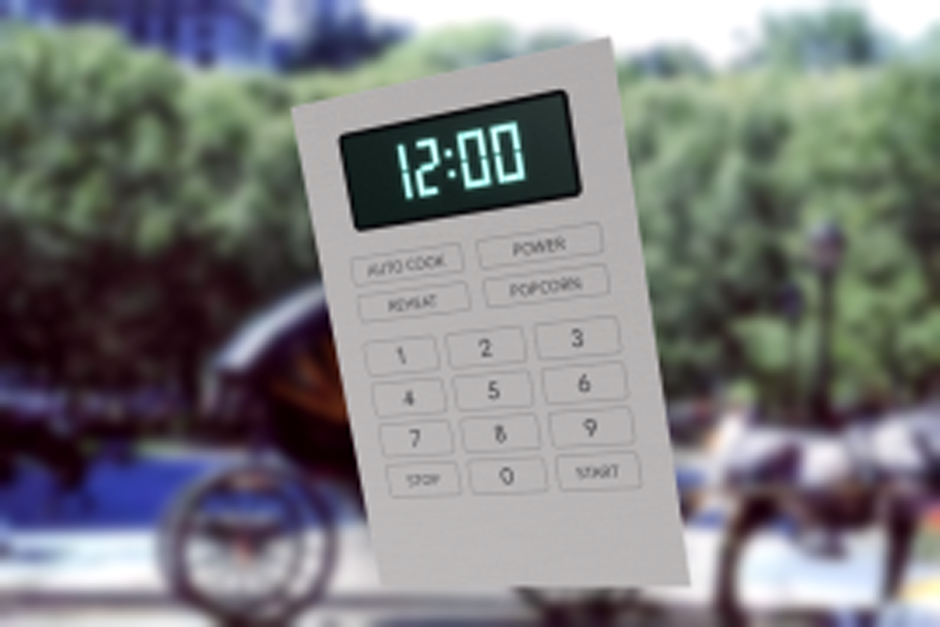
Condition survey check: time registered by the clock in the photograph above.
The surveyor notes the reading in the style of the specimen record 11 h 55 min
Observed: 12 h 00 min
